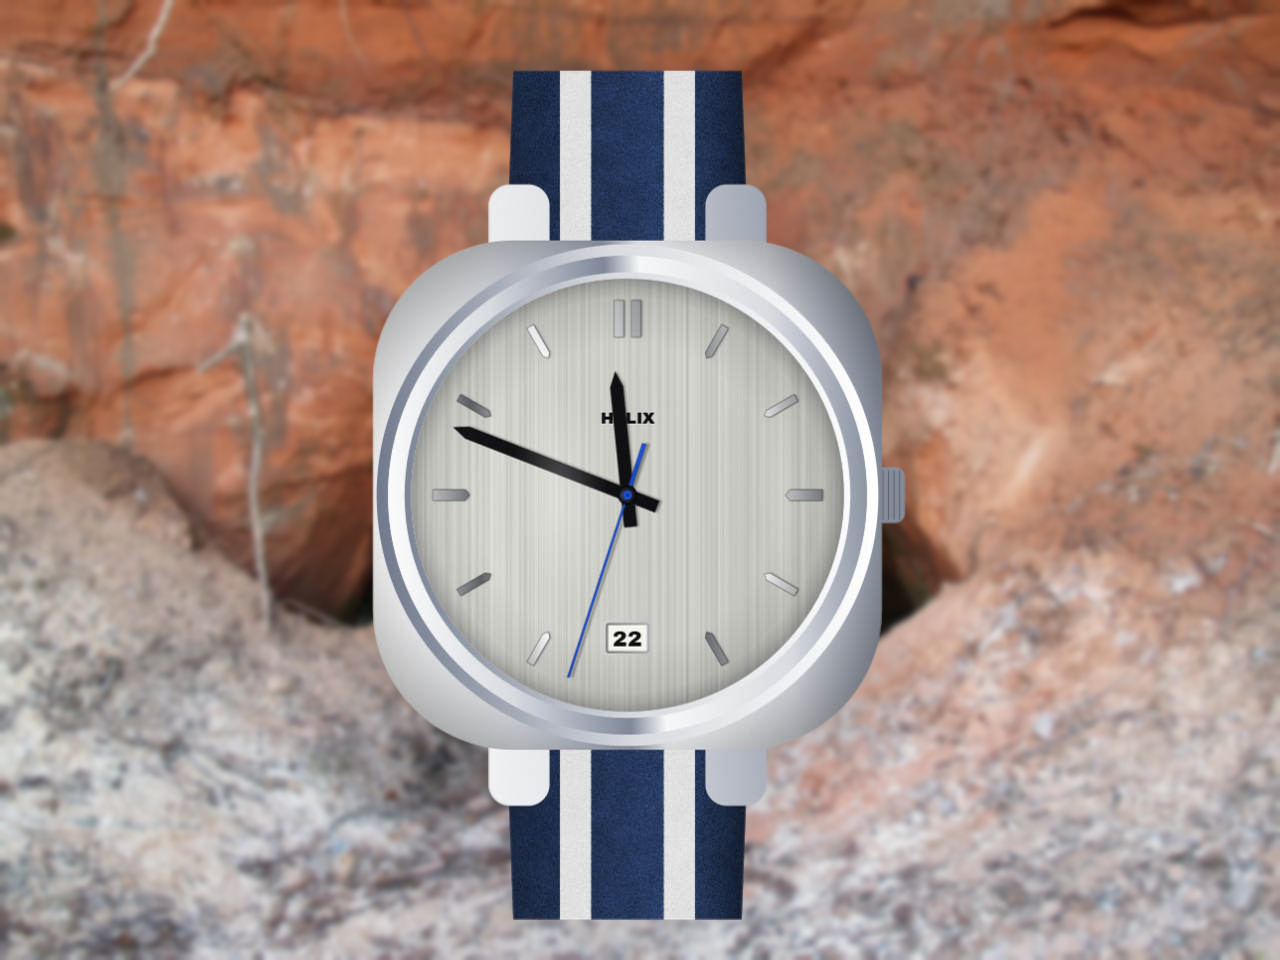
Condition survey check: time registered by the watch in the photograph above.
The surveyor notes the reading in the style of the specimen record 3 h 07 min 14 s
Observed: 11 h 48 min 33 s
